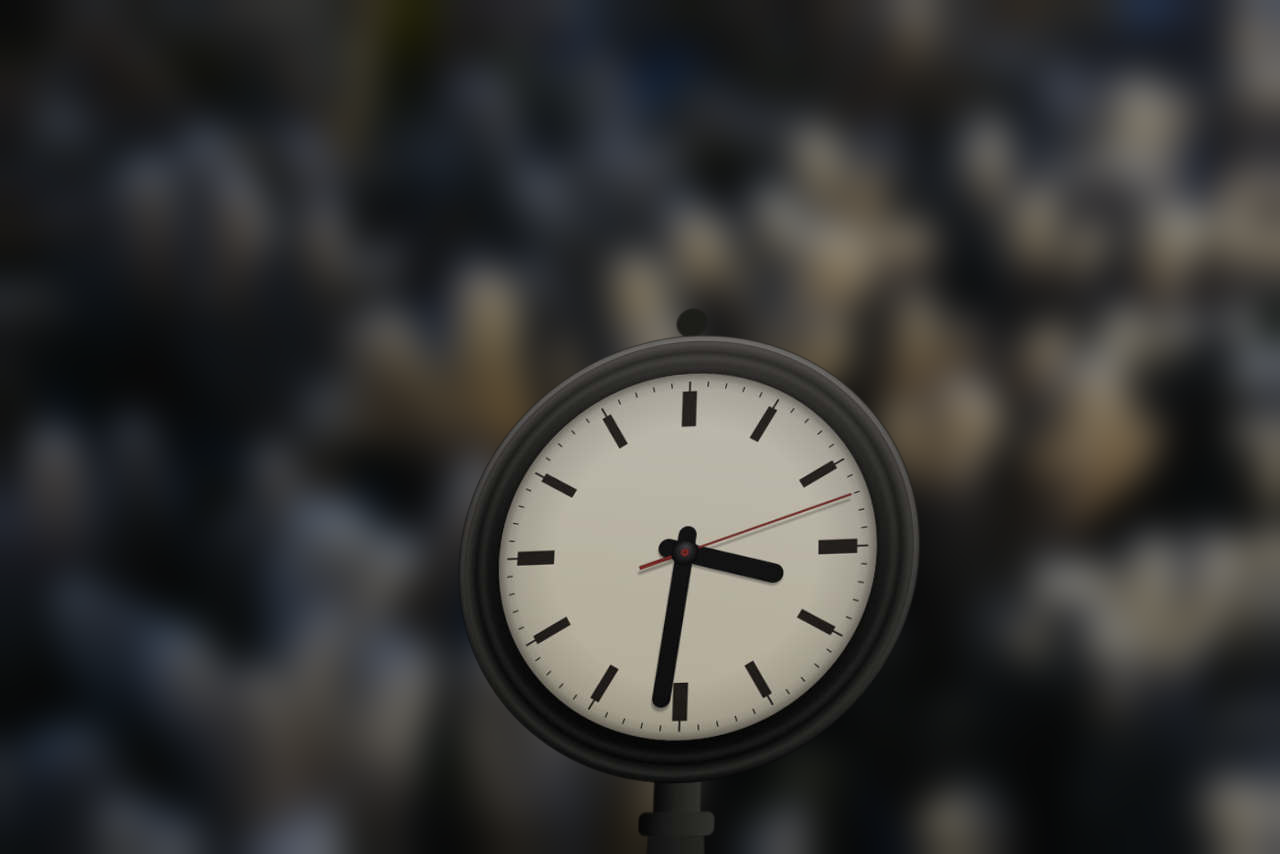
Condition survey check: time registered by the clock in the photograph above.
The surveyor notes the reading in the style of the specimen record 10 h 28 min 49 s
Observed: 3 h 31 min 12 s
